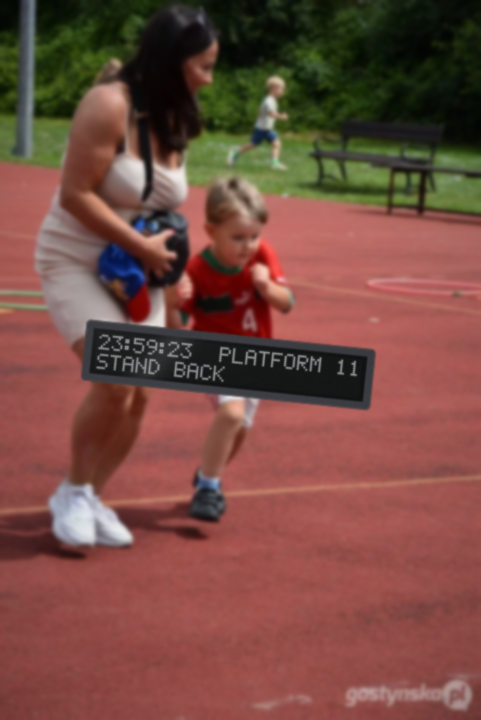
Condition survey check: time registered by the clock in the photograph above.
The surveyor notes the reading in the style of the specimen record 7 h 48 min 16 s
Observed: 23 h 59 min 23 s
